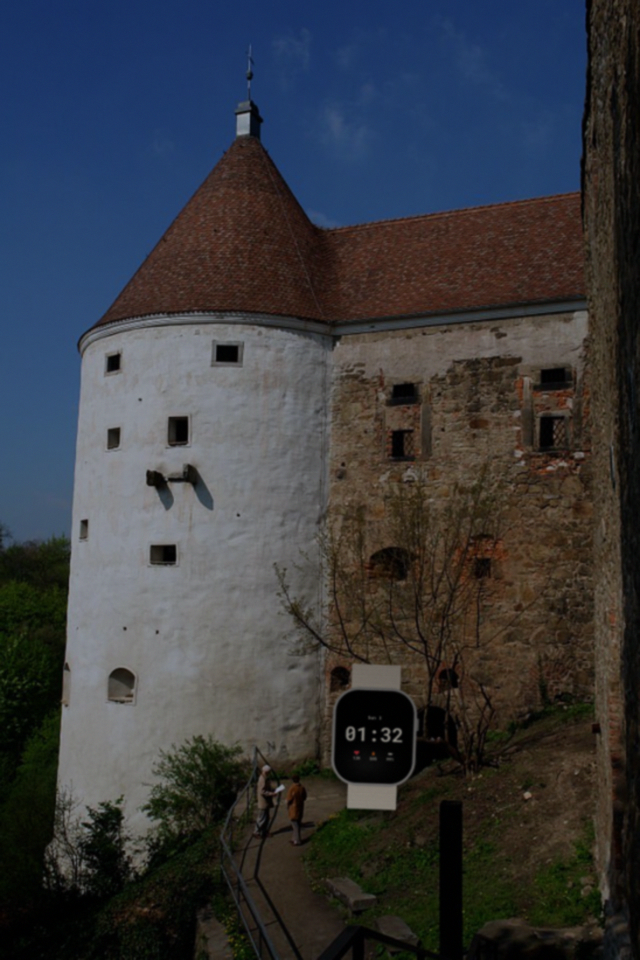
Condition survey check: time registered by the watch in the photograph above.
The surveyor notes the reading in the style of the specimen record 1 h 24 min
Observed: 1 h 32 min
